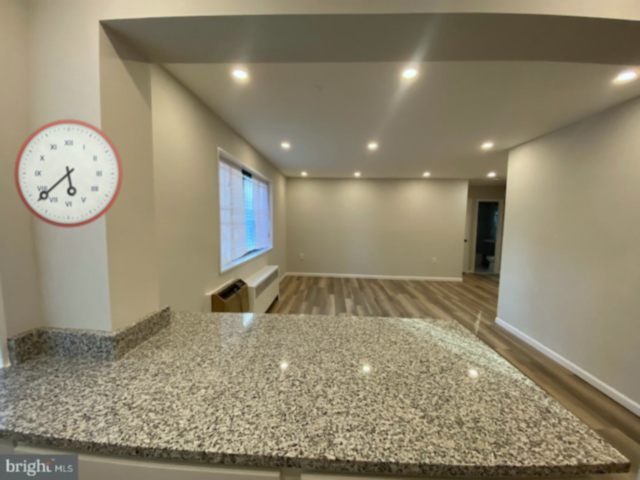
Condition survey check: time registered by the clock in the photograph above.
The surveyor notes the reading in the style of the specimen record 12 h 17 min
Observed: 5 h 38 min
